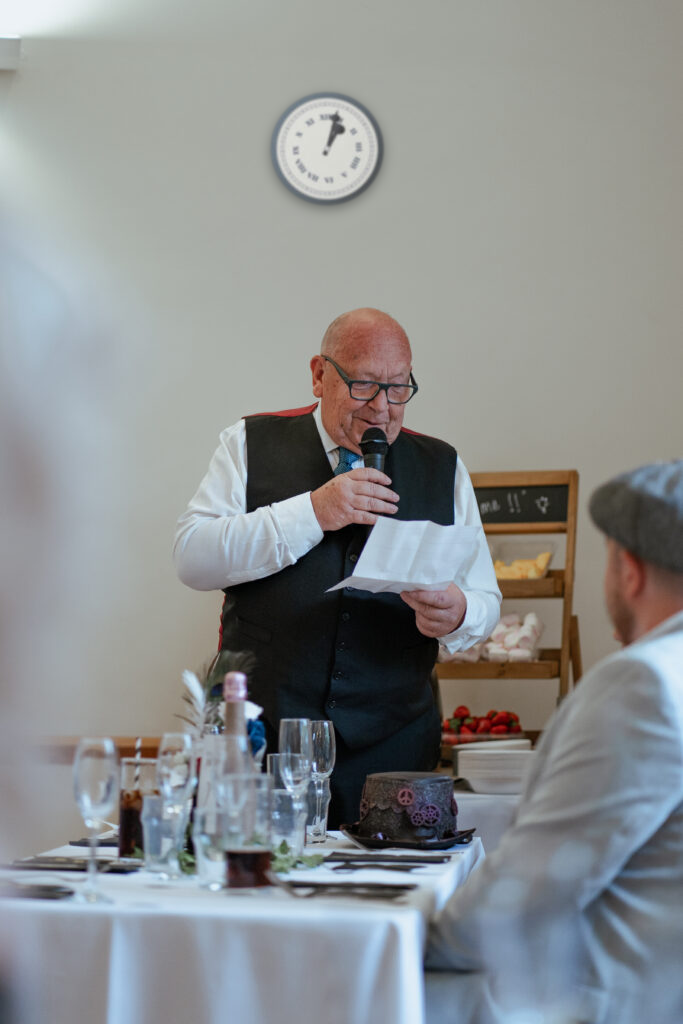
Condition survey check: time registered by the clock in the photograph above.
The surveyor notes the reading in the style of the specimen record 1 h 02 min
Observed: 1 h 03 min
